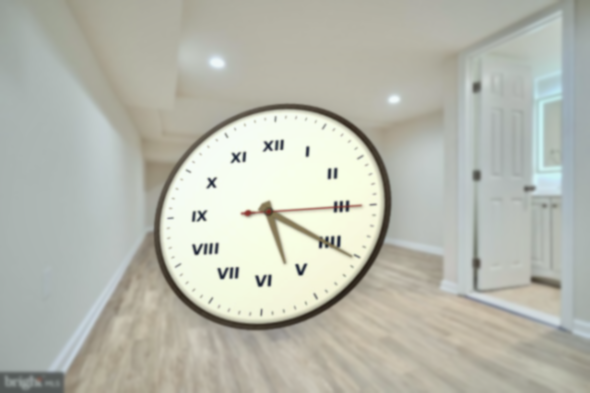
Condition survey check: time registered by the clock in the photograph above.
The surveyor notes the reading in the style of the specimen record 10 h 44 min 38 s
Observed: 5 h 20 min 15 s
